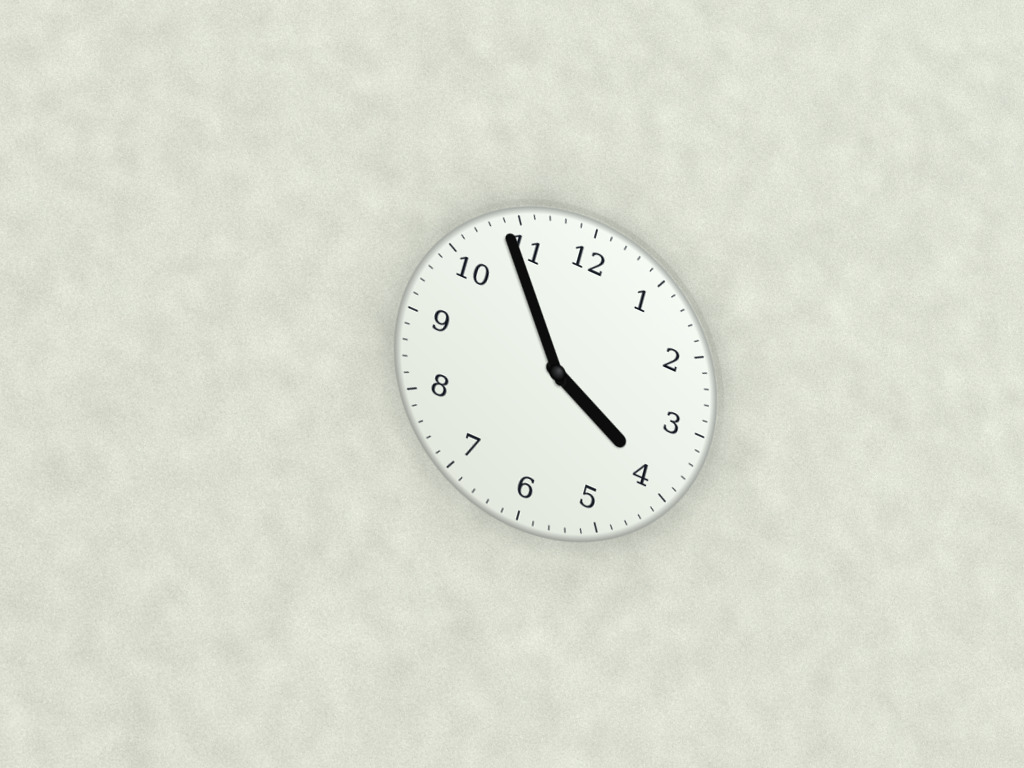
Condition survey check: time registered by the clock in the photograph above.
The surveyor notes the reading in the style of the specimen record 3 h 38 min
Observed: 3 h 54 min
